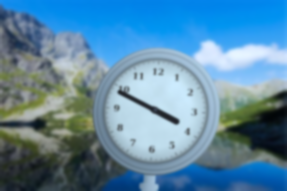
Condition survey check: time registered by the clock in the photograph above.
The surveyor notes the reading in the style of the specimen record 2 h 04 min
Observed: 3 h 49 min
